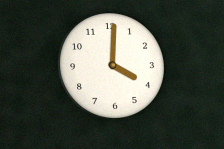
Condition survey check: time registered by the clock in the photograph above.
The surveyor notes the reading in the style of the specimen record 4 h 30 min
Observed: 4 h 01 min
